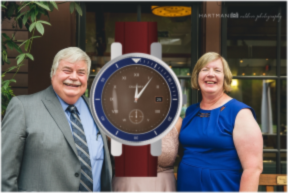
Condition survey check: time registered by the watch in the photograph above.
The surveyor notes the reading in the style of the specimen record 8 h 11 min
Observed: 12 h 06 min
